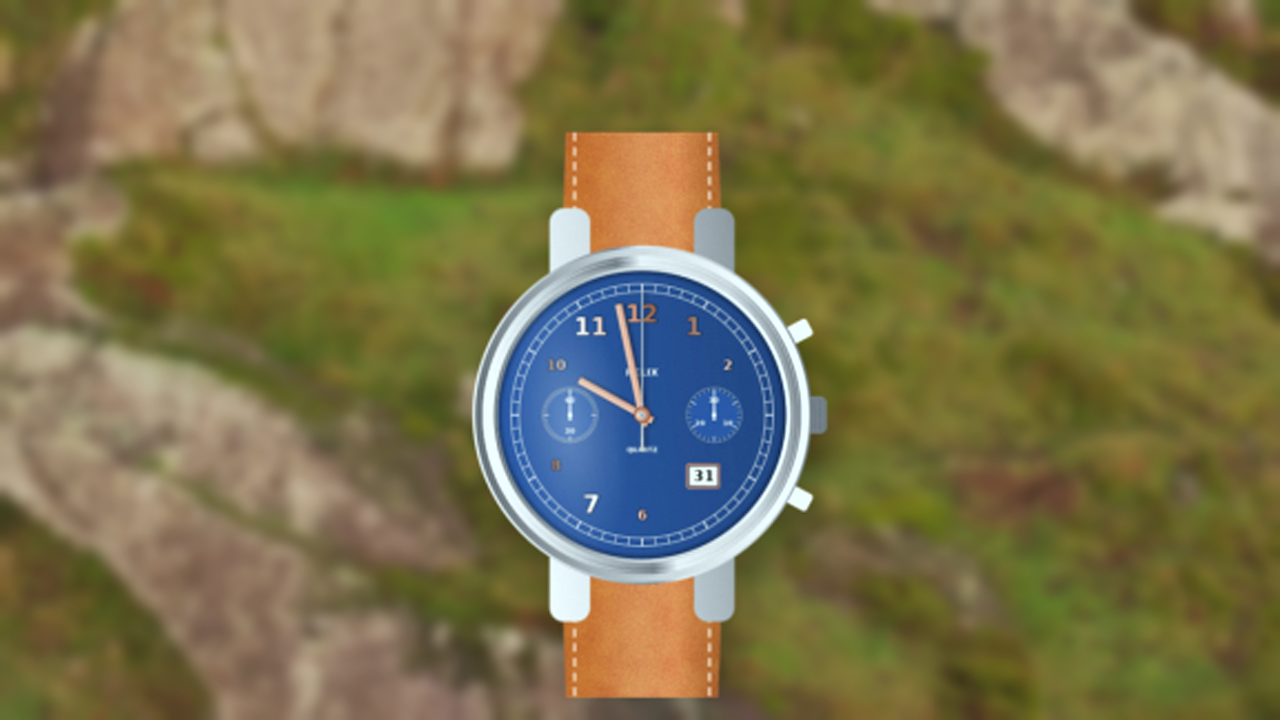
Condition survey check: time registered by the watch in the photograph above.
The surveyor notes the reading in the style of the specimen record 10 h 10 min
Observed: 9 h 58 min
